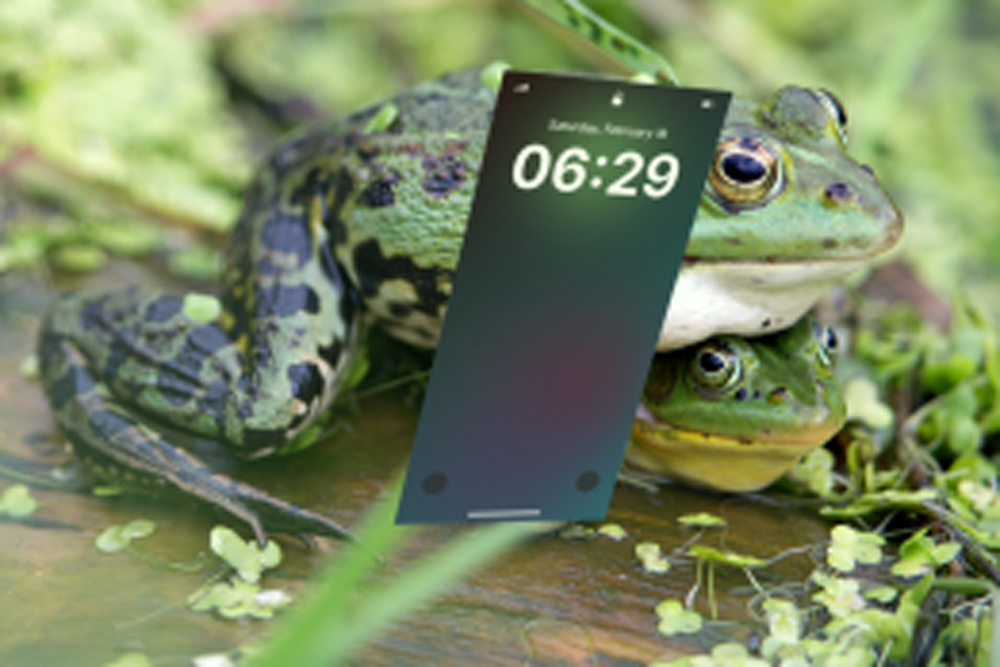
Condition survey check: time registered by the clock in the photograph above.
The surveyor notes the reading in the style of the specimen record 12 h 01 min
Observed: 6 h 29 min
